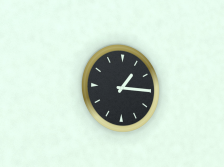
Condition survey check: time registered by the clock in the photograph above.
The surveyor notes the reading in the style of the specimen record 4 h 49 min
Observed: 1 h 15 min
